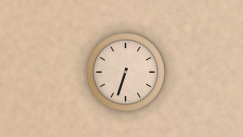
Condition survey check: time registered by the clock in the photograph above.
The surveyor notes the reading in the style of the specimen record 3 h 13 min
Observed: 6 h 33 min
